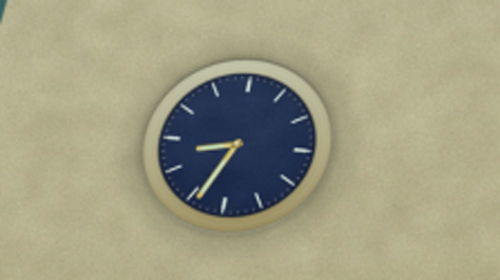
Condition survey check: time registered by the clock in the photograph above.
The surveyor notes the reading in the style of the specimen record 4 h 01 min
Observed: 8 h 34 min
